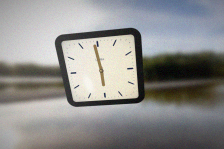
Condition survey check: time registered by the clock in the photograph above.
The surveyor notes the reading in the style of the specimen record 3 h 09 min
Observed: 5 h 59 min
